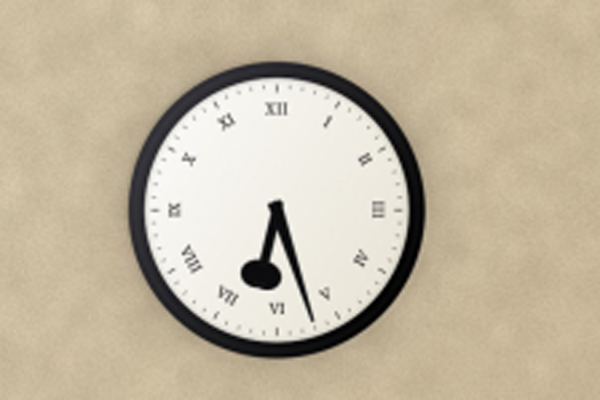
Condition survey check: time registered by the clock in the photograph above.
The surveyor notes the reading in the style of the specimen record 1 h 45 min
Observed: 6 h 27 min
